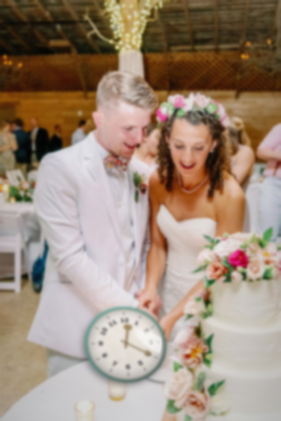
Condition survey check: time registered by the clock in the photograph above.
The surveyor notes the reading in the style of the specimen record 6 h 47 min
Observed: 12 h 20 min
